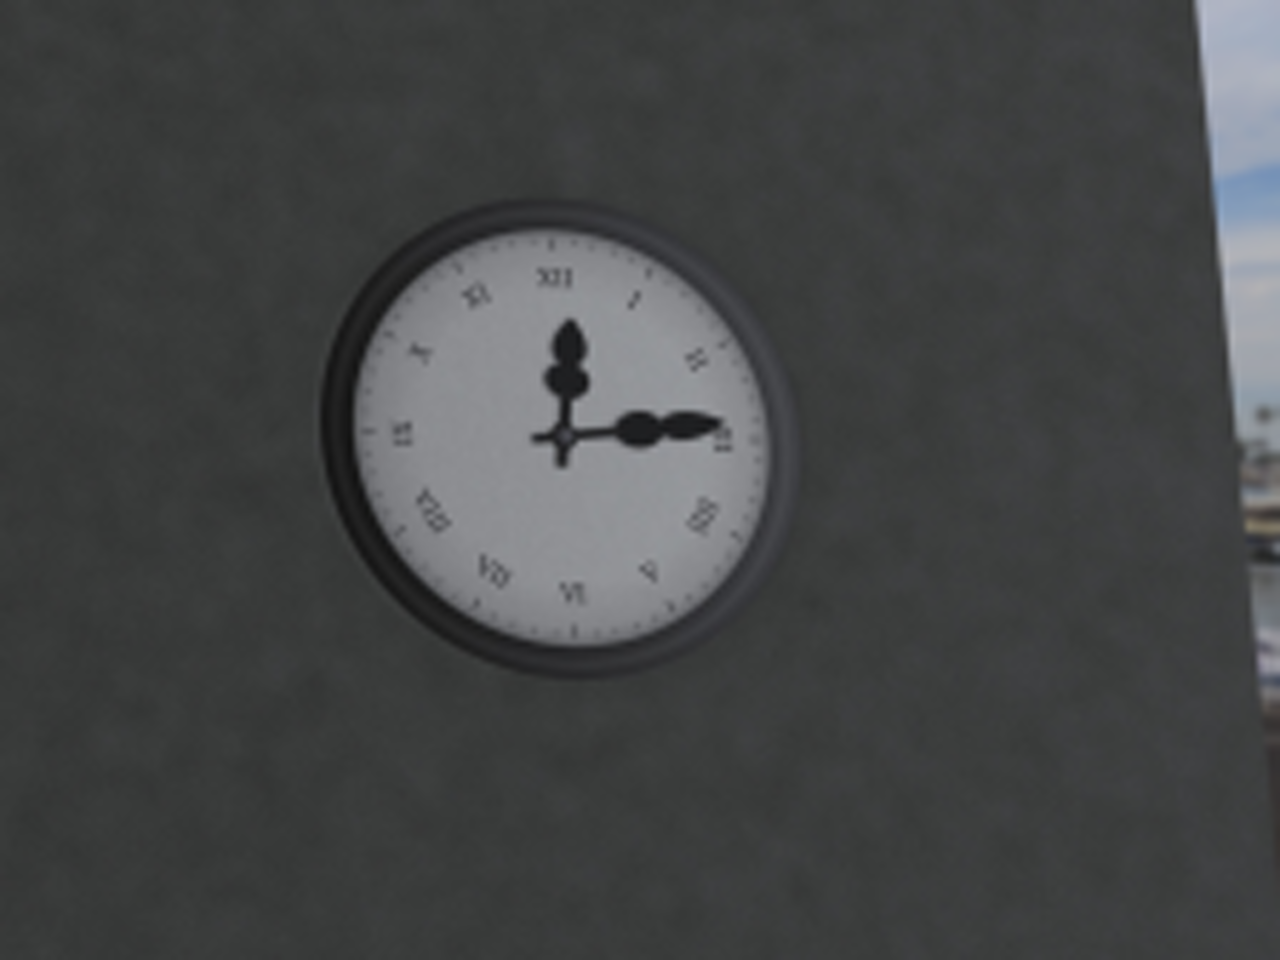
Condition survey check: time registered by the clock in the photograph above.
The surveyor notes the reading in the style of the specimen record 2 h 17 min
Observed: 12 h 14 min
